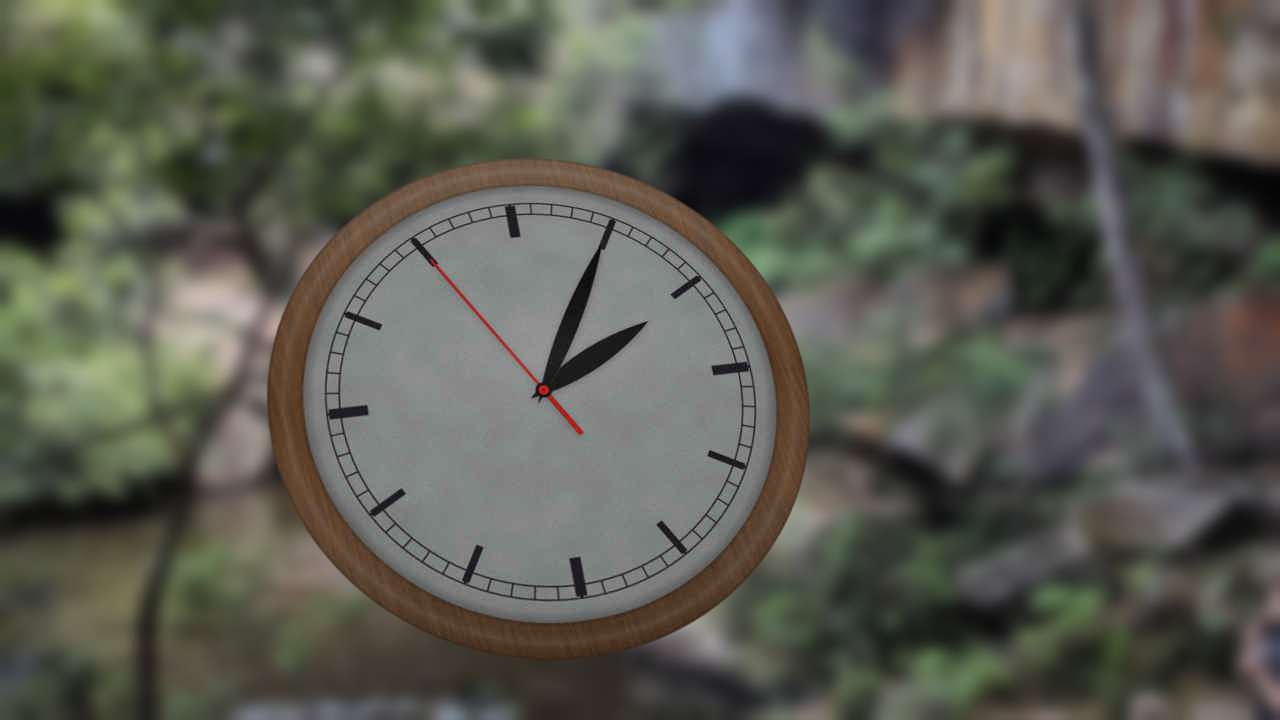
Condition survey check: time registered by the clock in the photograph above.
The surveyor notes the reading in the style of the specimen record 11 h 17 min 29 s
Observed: 2 h 04 min 55 s
